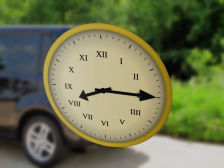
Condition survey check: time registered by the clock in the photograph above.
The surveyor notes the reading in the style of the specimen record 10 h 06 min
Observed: 8 h 15 min
